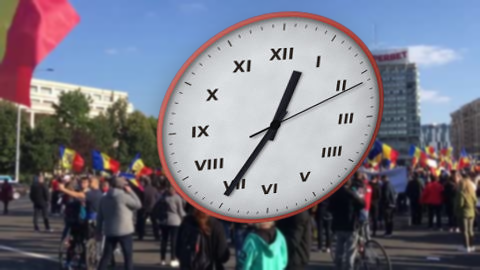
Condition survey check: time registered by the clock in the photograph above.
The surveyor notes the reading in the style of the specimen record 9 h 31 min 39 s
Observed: 12 h 35 min 11 s
